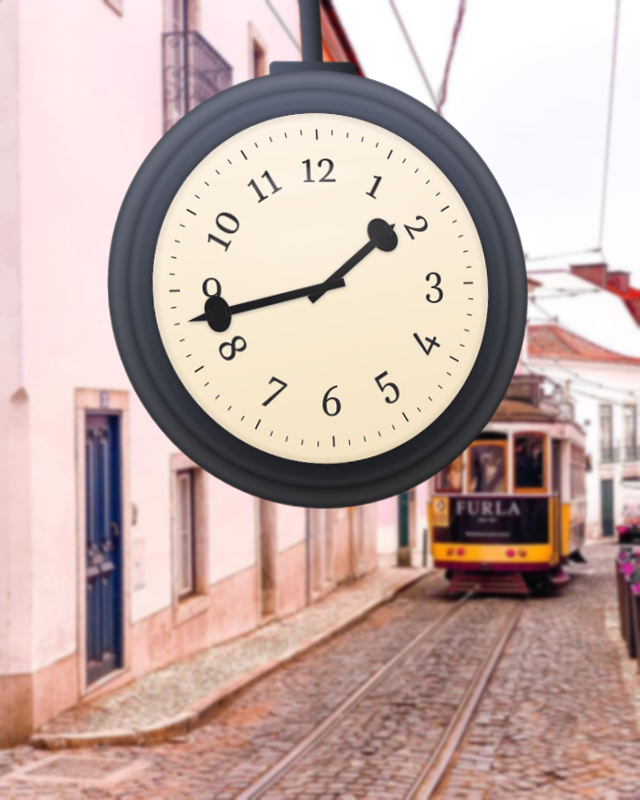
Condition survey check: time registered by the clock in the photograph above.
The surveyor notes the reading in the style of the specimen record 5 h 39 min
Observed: 1 h 43 min
